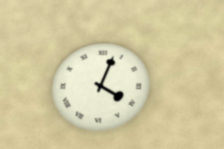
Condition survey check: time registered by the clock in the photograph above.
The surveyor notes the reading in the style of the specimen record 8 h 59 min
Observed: 4 h 03 min
